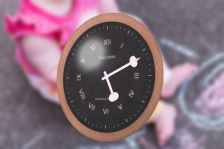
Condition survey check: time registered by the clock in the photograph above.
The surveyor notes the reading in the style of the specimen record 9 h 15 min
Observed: 5 h 11 min
